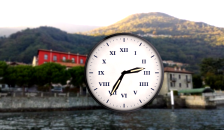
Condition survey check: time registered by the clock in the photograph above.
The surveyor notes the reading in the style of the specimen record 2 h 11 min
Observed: 2 h 35 min
